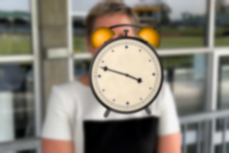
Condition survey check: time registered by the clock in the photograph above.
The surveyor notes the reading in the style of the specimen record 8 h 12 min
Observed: 3 h 48 min
